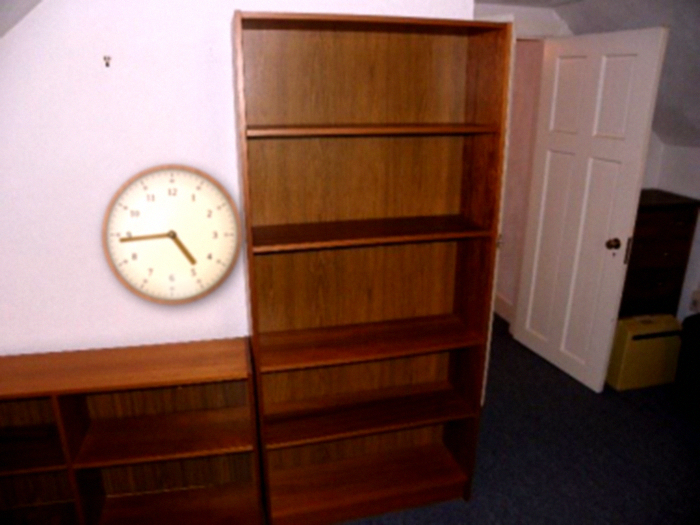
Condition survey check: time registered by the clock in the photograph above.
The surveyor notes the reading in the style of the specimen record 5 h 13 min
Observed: 4 h 44 min
